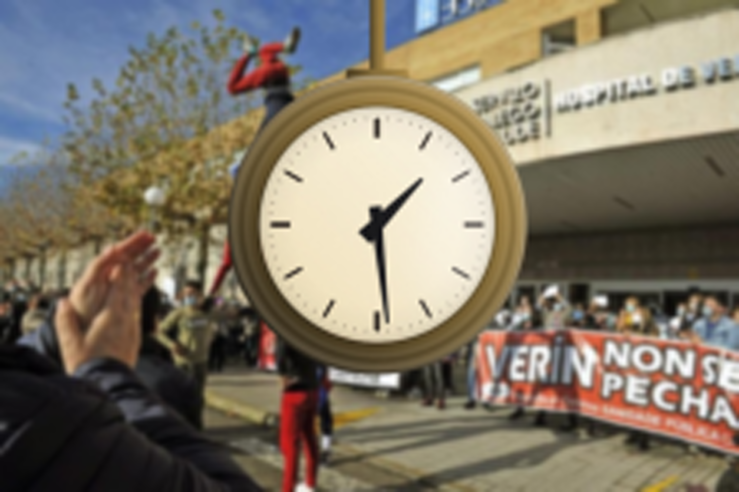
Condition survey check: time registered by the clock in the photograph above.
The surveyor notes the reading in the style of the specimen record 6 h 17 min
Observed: 1 h 29 min
